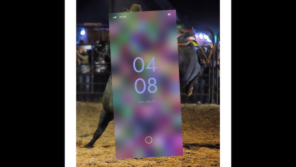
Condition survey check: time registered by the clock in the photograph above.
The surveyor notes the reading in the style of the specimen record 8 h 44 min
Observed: 4 h 08 min
